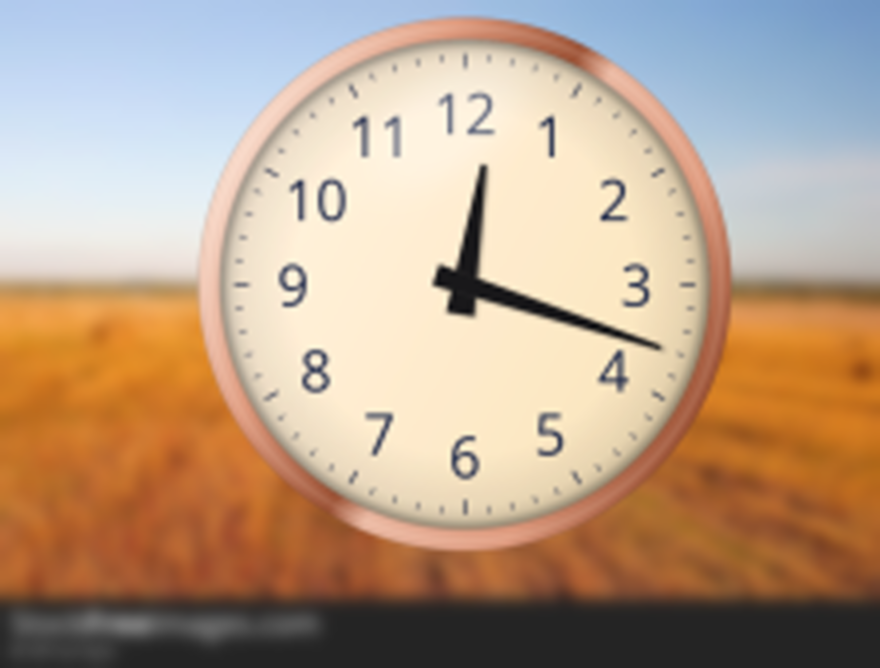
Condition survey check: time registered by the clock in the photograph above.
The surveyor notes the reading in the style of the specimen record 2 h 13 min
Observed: 12 h 18 min
